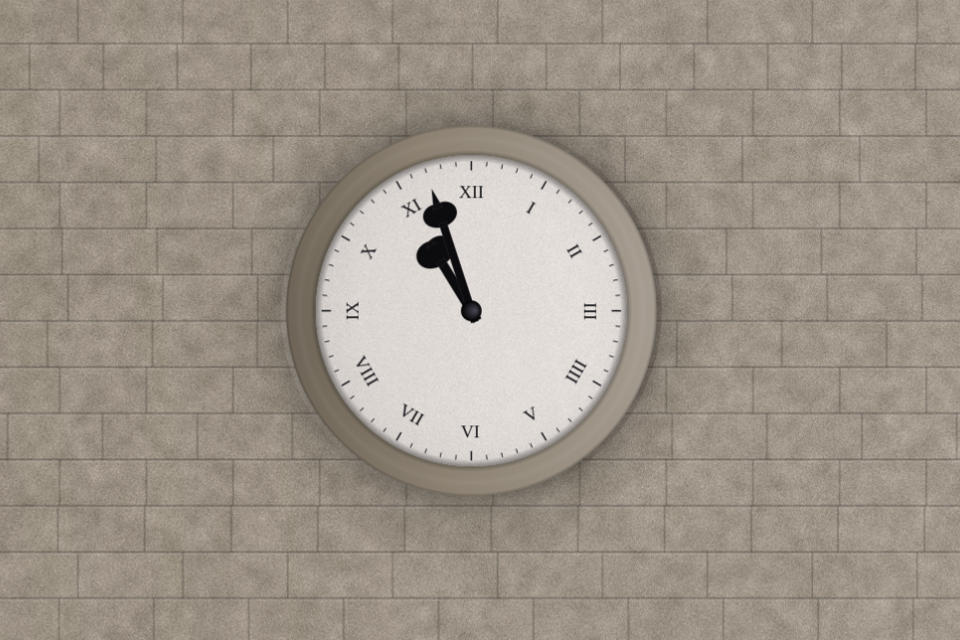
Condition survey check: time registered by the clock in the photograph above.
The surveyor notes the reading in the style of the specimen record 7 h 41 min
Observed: 10 h 57 min
